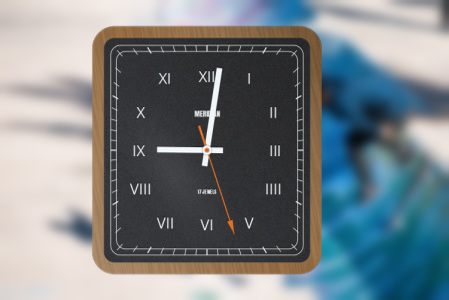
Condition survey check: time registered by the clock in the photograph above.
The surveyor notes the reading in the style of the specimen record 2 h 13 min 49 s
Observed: 9 h 01 min 27 s
